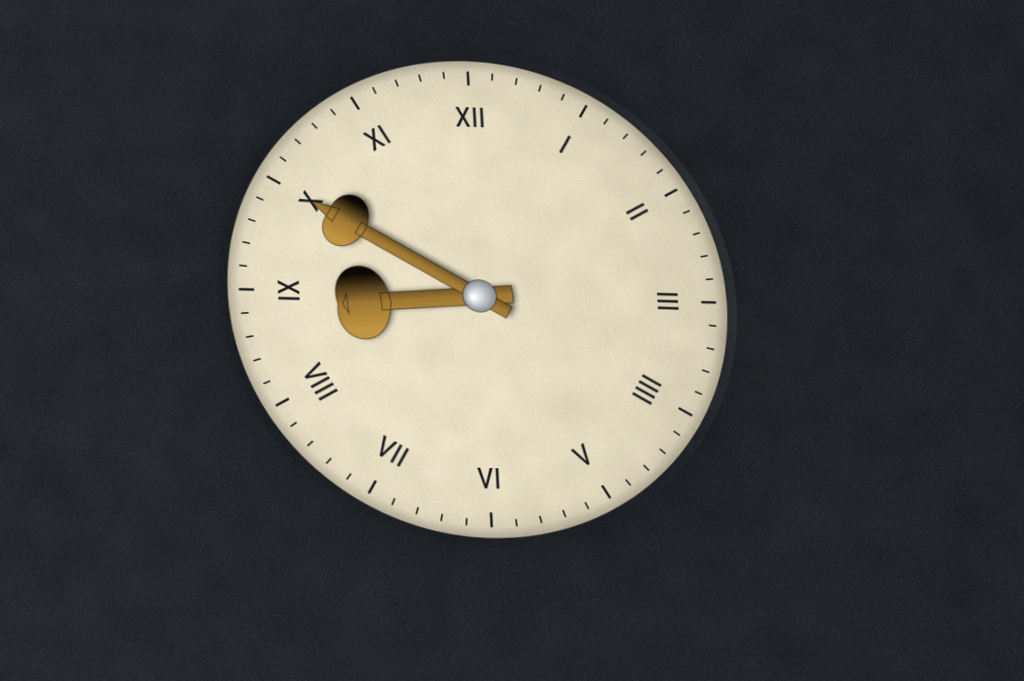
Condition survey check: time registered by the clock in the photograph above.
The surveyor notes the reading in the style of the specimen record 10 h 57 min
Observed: 8 h 50 min
